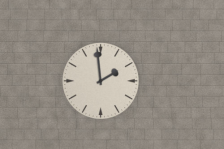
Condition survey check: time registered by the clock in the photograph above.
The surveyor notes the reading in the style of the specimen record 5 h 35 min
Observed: 1 h 59 min
